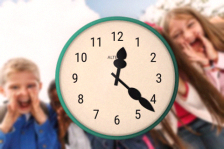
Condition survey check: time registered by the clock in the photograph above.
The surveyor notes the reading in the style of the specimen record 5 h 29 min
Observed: 12 h 22 min
